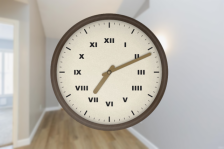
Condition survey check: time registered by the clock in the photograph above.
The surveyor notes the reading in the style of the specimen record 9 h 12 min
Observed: 7 h 11 min
